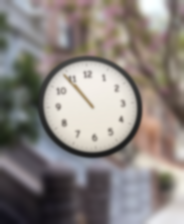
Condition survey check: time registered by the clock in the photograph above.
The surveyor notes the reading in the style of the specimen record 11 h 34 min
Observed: 10 h 54 min
